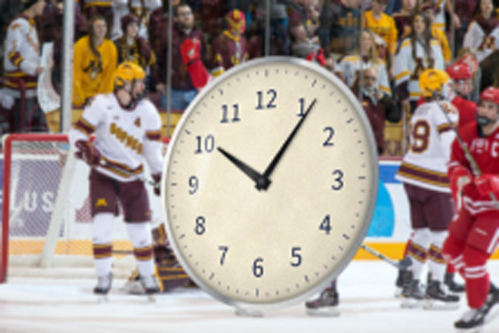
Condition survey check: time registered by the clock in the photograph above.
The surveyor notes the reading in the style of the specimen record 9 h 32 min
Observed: 10 h 06 min
